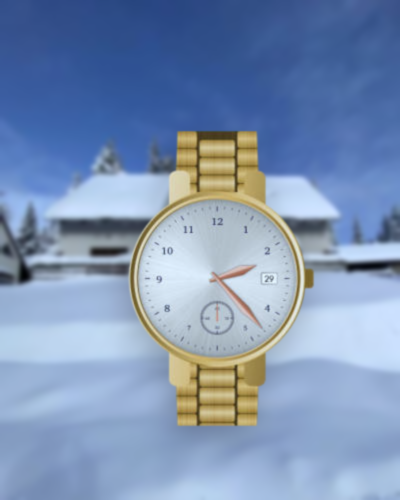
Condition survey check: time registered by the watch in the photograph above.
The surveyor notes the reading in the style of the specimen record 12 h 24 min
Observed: 2 h 23 min
